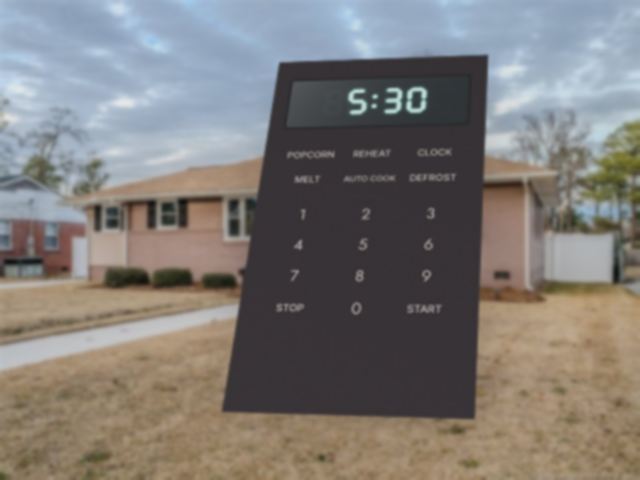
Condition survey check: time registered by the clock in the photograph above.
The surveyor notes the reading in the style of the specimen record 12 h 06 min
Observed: 5 h 30 min
